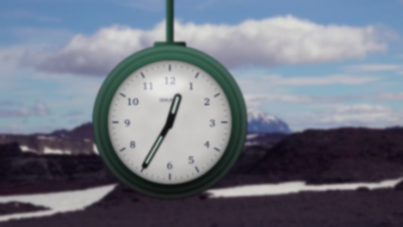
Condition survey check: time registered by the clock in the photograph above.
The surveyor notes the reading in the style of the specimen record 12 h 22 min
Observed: 12 h 35 min
